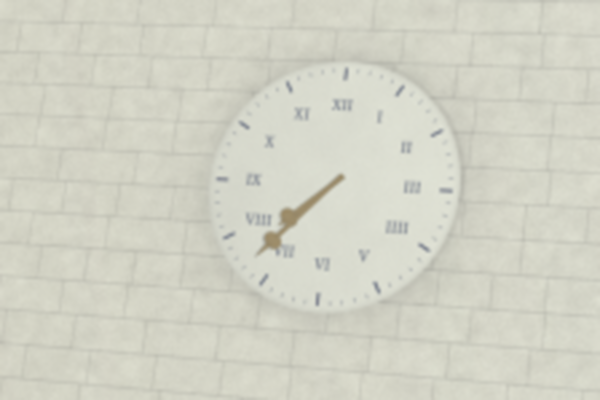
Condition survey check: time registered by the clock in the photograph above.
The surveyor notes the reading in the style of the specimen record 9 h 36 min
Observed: 7 h 37 min
